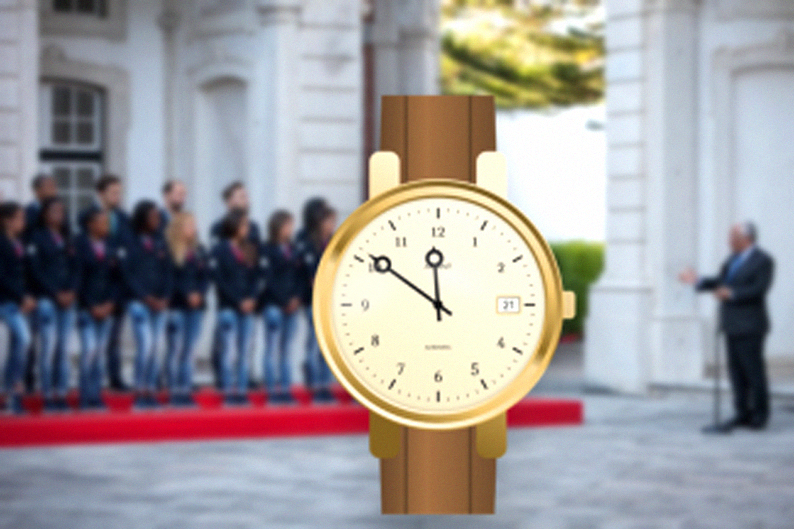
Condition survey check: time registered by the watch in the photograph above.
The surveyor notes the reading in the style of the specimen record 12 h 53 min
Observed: 11 h 51 min
